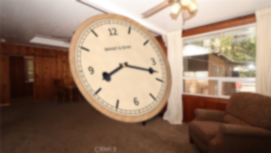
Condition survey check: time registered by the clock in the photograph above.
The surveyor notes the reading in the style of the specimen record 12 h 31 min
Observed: 8 h 18 min
